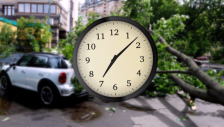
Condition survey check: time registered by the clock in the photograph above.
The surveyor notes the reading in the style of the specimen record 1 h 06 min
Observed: 7 h 08 min
